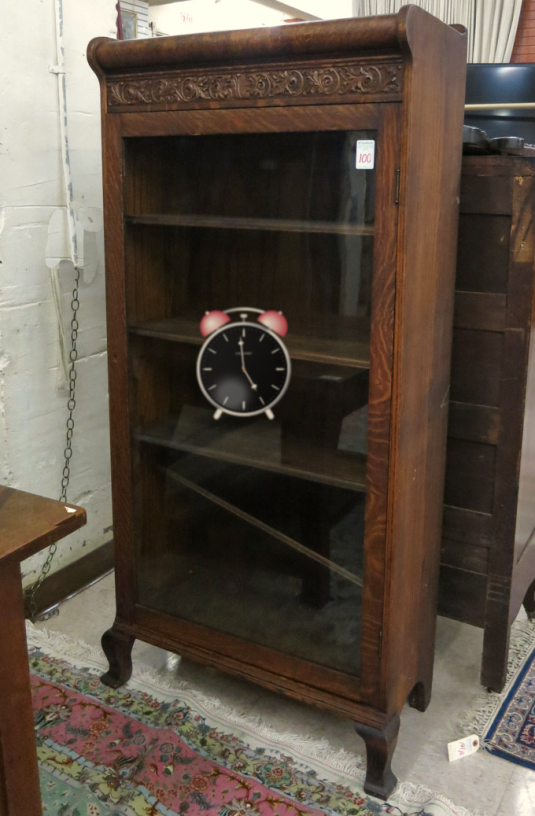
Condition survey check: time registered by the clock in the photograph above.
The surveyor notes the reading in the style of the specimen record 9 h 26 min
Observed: 4 h 59 min
